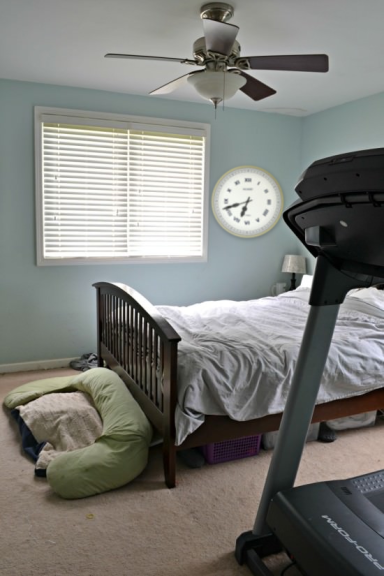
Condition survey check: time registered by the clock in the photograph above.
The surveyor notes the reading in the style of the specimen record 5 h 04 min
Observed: 6 h 42 min
